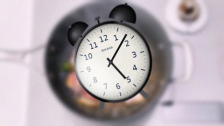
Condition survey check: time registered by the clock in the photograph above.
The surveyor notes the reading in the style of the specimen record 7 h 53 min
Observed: 5 h 08 min
